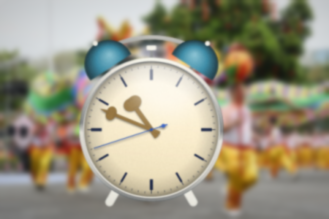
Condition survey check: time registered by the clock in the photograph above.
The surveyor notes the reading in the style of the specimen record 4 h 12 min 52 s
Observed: 10 h 48 min 42 s
